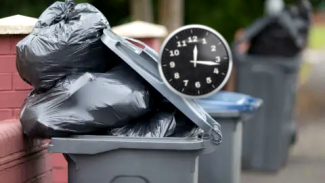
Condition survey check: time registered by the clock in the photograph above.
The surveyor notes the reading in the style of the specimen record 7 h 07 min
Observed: 12 h 17 min
